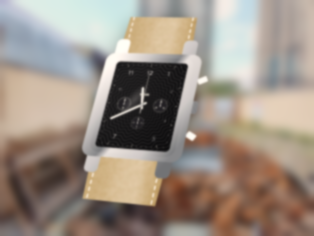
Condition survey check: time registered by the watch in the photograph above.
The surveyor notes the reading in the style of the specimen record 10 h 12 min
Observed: 11 h 40 min
